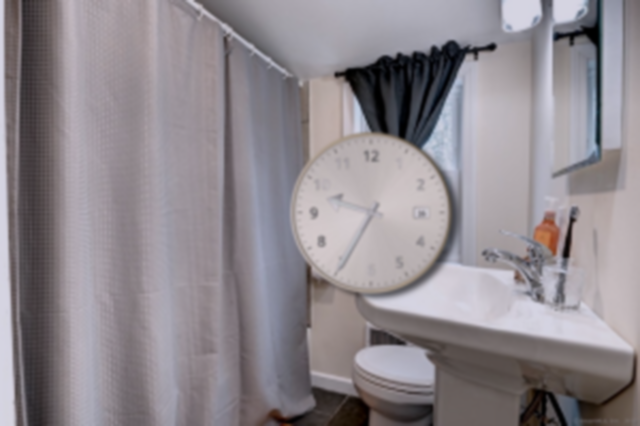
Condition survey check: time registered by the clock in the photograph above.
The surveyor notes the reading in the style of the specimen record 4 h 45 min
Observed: 9 h 35 min
